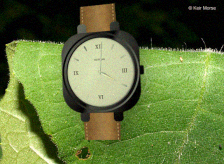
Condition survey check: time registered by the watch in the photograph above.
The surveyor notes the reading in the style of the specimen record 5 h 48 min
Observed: 4 h 01 min
